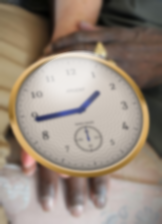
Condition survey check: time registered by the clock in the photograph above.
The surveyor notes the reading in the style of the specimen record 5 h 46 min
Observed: 1 h 44 min
